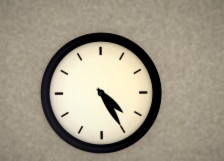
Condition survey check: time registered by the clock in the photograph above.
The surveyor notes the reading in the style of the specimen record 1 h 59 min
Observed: 4 h 25 min
